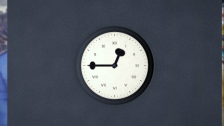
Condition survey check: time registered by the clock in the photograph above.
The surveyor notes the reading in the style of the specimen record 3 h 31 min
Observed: 12 h 45 min
